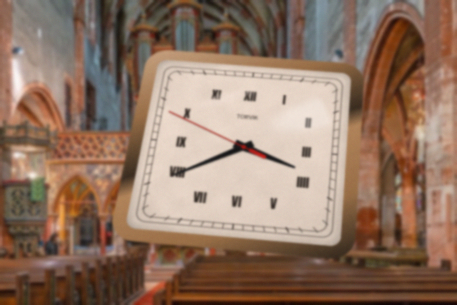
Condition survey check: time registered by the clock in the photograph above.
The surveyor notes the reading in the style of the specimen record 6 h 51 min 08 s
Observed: 3 h 39 min 49 s
